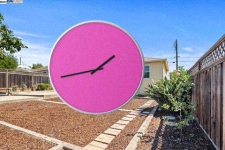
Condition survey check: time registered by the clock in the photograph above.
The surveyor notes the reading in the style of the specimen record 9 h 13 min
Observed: 1 h 43 min
